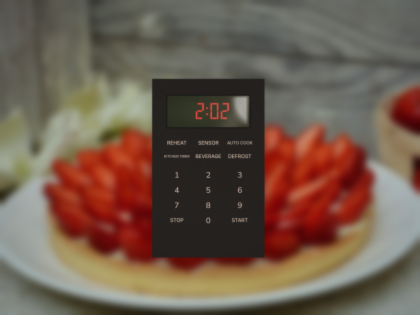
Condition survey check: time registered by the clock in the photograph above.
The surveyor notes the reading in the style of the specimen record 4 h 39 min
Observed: 2 h 02 min
